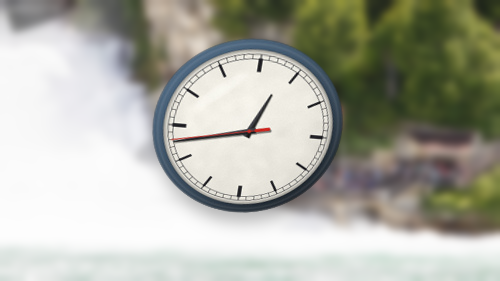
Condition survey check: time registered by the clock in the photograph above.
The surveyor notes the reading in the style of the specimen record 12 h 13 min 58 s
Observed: 12 h 42 min 43 s
